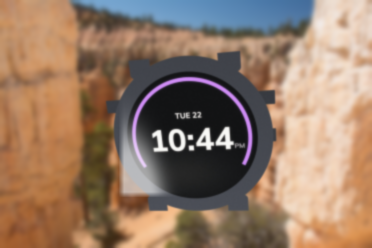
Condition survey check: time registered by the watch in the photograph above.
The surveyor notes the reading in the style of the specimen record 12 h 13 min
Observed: 10 h 44 min
